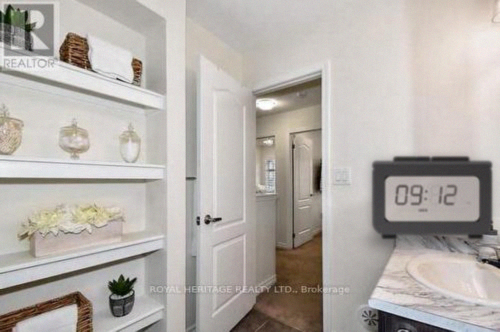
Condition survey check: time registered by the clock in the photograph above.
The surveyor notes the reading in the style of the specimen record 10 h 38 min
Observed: 9 h 12 min
